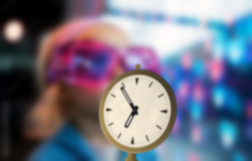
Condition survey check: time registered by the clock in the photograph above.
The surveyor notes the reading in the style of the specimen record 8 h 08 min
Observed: 6 h 54 min
